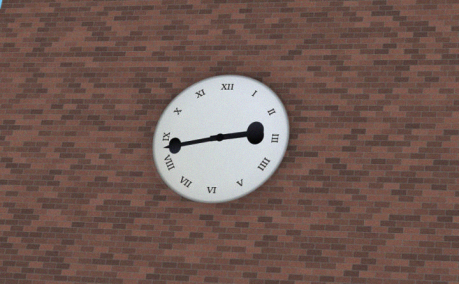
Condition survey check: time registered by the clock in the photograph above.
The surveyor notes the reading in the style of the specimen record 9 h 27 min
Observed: 2 h 43 min
